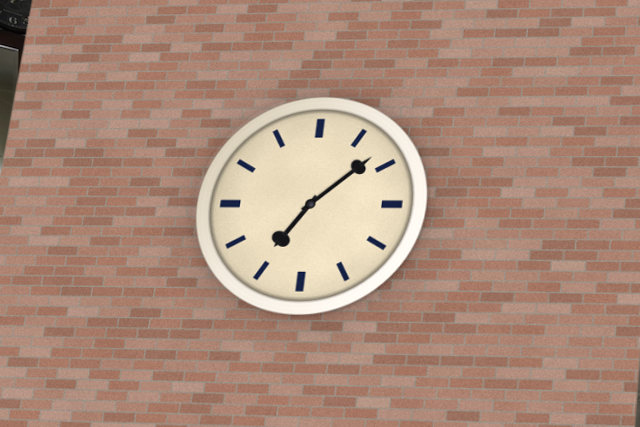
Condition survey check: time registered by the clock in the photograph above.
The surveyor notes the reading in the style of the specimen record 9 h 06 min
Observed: 7 h 08 min
